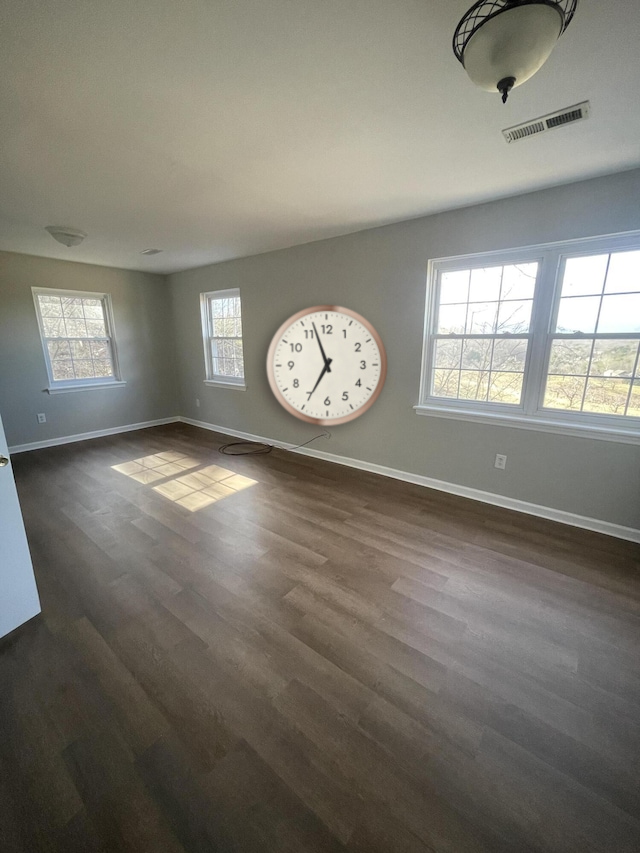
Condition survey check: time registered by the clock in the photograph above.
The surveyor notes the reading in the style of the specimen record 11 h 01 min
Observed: 6 h 57 min
